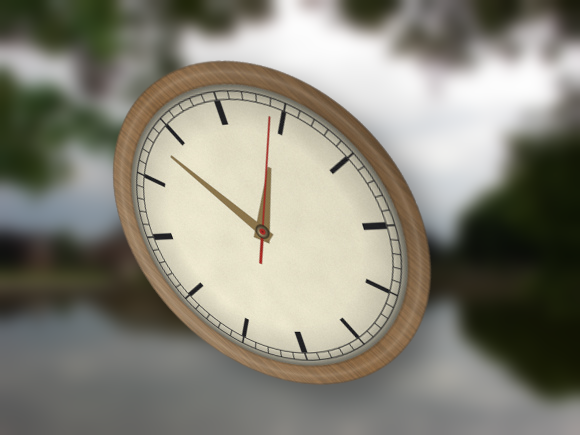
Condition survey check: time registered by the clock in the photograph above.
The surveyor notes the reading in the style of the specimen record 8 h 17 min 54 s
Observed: 12 h 53 min 04 s
